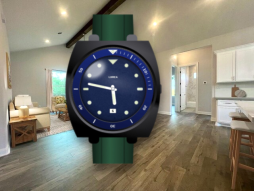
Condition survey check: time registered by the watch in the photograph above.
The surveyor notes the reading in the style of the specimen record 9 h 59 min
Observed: 5 h 47 min
